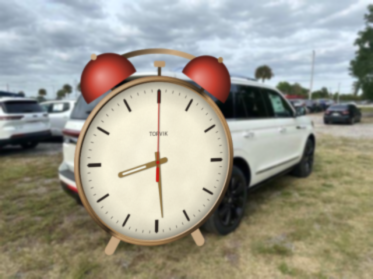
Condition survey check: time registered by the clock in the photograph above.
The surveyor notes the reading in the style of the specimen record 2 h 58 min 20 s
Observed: 8 h 29 min 00 s
